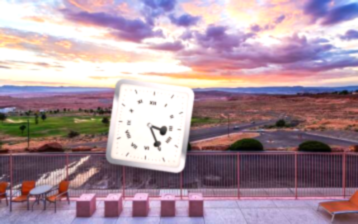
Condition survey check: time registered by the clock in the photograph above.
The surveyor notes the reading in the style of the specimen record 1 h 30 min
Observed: 3 h 25 min
